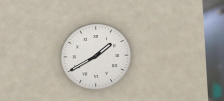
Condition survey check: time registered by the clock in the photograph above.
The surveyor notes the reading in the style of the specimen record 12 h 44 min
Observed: 1 h 40 min
